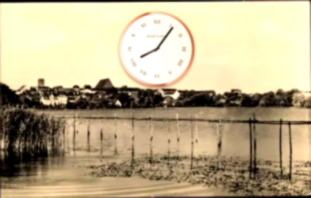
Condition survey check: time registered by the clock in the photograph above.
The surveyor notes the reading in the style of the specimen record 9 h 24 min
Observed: 8 h 06 min
